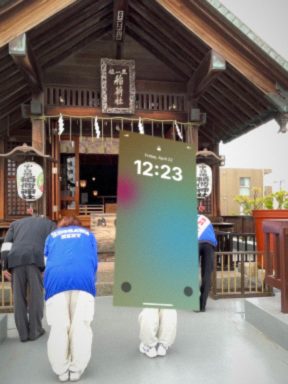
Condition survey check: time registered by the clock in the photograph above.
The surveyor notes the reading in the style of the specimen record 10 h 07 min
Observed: 12 h 23 min
